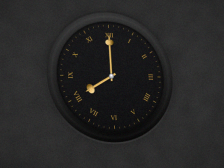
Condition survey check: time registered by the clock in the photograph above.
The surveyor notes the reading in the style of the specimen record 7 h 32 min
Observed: 8 h 00 min
